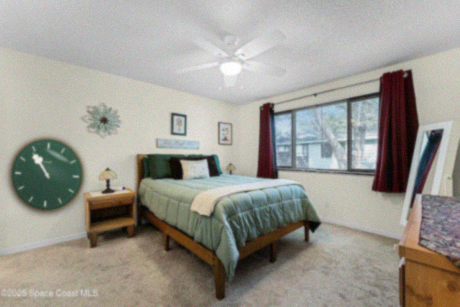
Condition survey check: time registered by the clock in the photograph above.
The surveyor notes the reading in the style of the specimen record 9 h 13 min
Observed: 10 h 54 min
